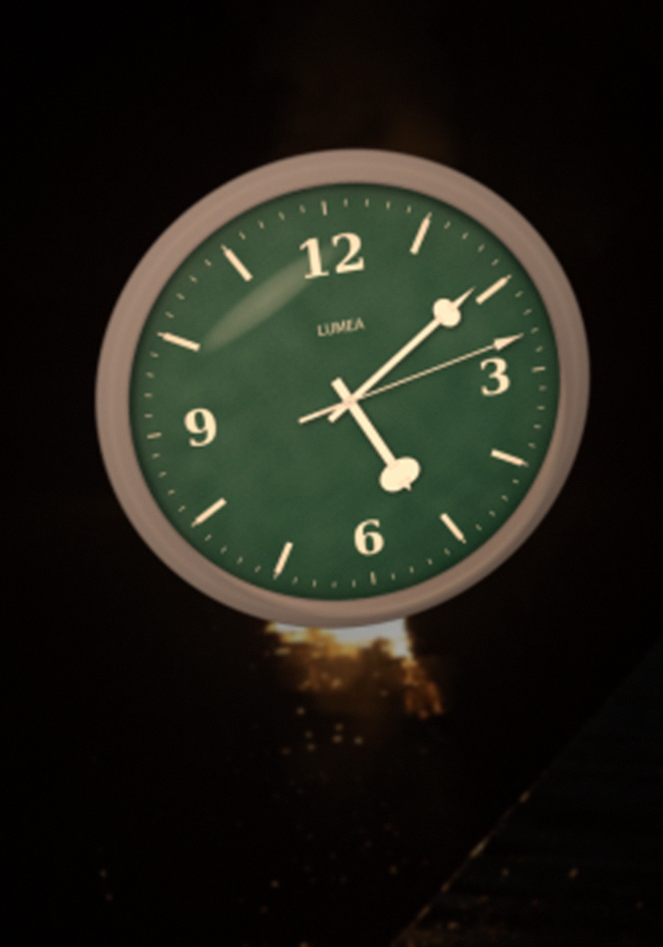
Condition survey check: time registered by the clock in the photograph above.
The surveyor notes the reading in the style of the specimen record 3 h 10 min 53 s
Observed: 5 h 09 min 13 s
